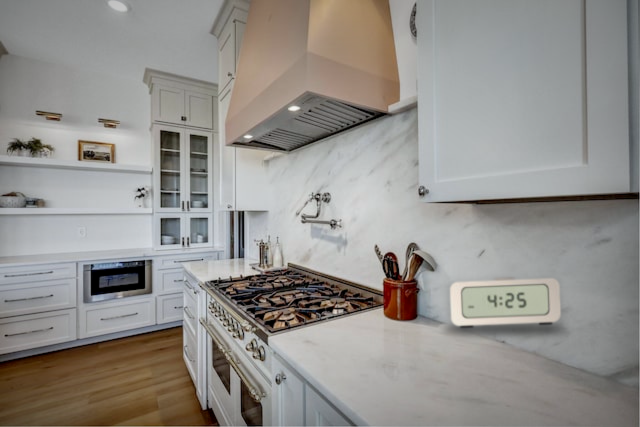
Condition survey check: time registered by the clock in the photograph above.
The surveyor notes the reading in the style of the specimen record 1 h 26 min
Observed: 4 h 25 min
